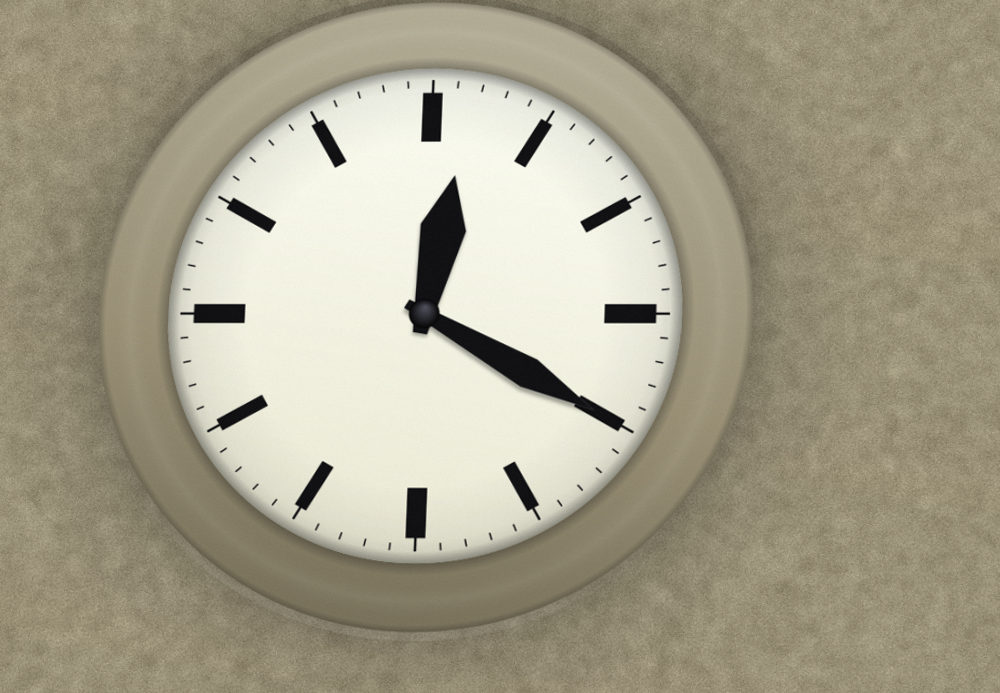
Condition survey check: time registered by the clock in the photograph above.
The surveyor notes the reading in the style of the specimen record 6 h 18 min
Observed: 12 h 20 min
